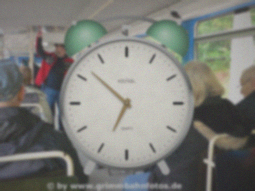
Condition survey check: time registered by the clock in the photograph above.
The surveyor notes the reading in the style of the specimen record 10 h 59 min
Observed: 6 h 52 min
